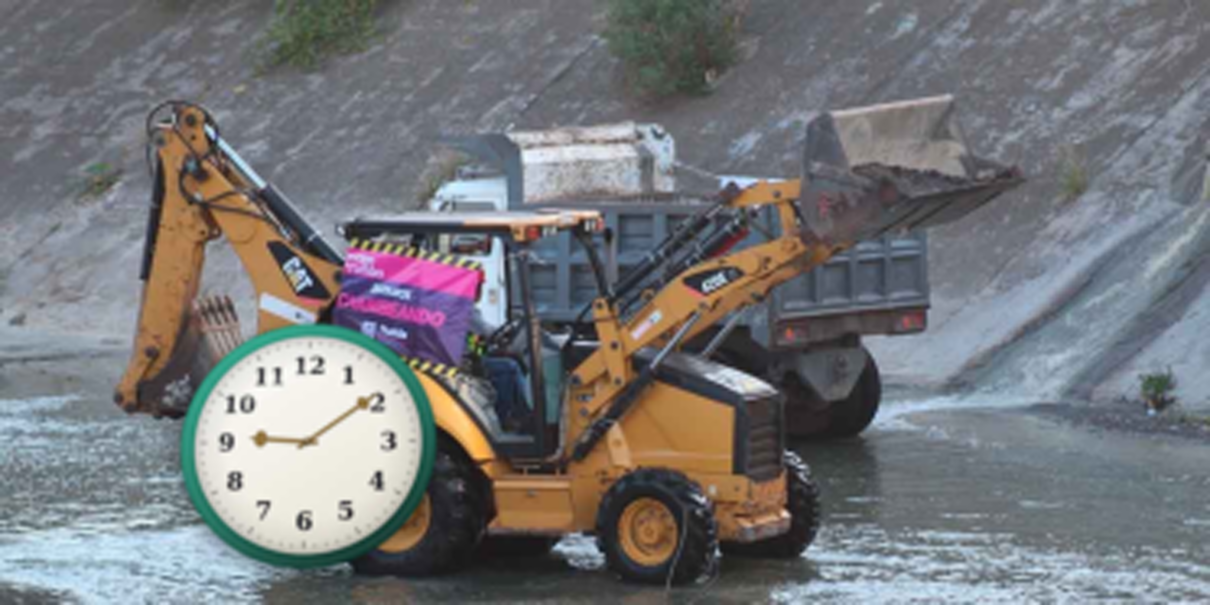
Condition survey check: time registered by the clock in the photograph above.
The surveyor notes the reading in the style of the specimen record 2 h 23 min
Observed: 9 h 09 min
